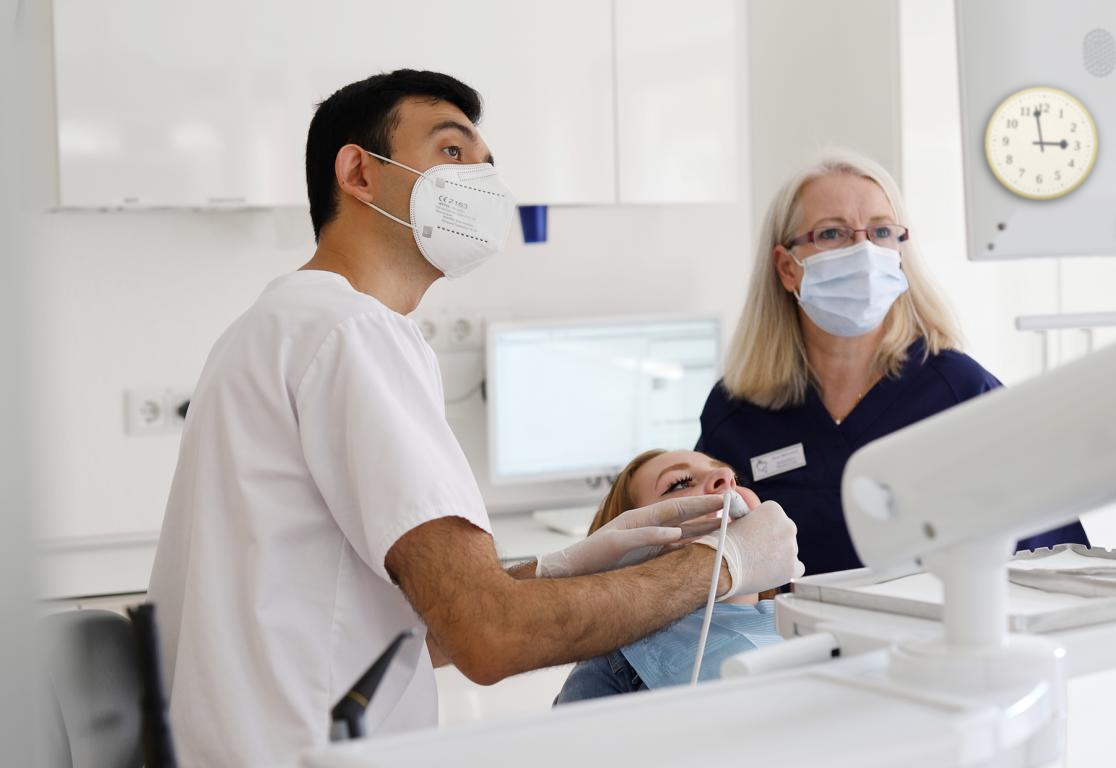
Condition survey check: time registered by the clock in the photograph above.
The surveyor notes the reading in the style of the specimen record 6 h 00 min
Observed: 2 h 58 min
